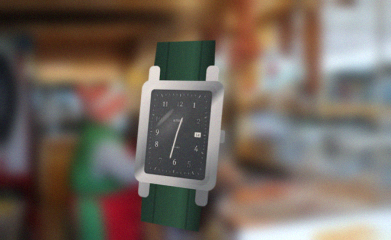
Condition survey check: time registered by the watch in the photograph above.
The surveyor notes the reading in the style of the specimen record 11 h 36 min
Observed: 12 h 32 min
